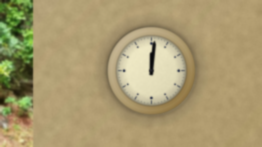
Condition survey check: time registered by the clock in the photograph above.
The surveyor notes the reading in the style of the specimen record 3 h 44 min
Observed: 12 h 01 min
